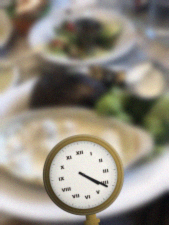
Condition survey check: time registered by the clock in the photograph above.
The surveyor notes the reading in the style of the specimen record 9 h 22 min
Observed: 4 h 21 min
